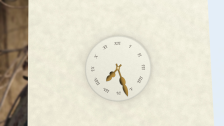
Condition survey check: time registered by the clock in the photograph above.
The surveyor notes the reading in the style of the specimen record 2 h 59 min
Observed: 7 h 27 min
